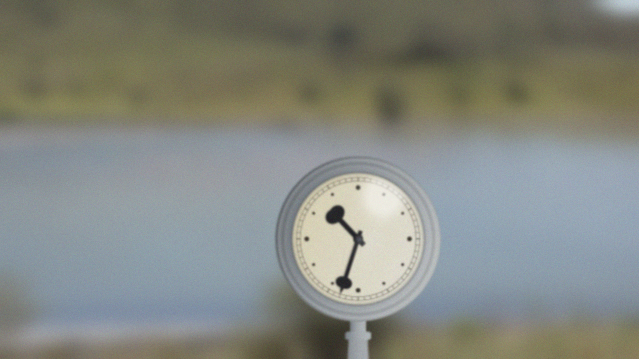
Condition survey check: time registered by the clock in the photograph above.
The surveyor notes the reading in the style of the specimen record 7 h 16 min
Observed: 10 h 33 min
